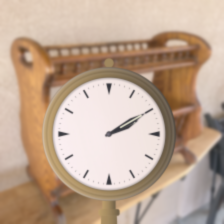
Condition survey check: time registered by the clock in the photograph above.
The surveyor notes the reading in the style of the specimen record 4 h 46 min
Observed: 2 h 10 min
